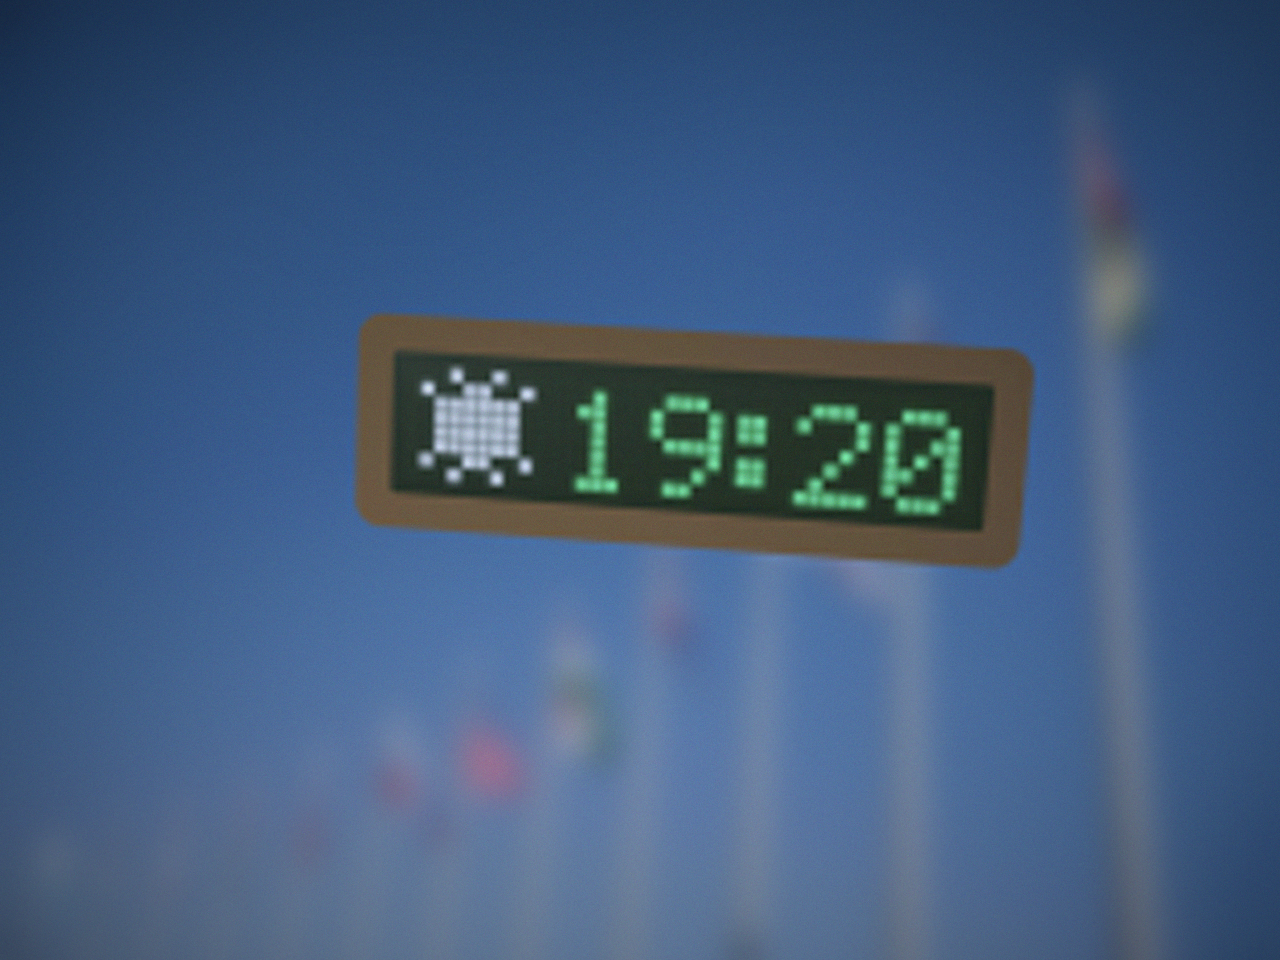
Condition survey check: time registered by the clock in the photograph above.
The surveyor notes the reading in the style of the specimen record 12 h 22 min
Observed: 19 h 20 min
